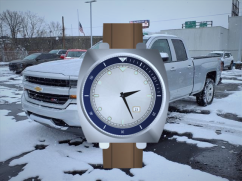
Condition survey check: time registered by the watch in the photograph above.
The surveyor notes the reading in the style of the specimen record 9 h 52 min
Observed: 2 h 26 min
